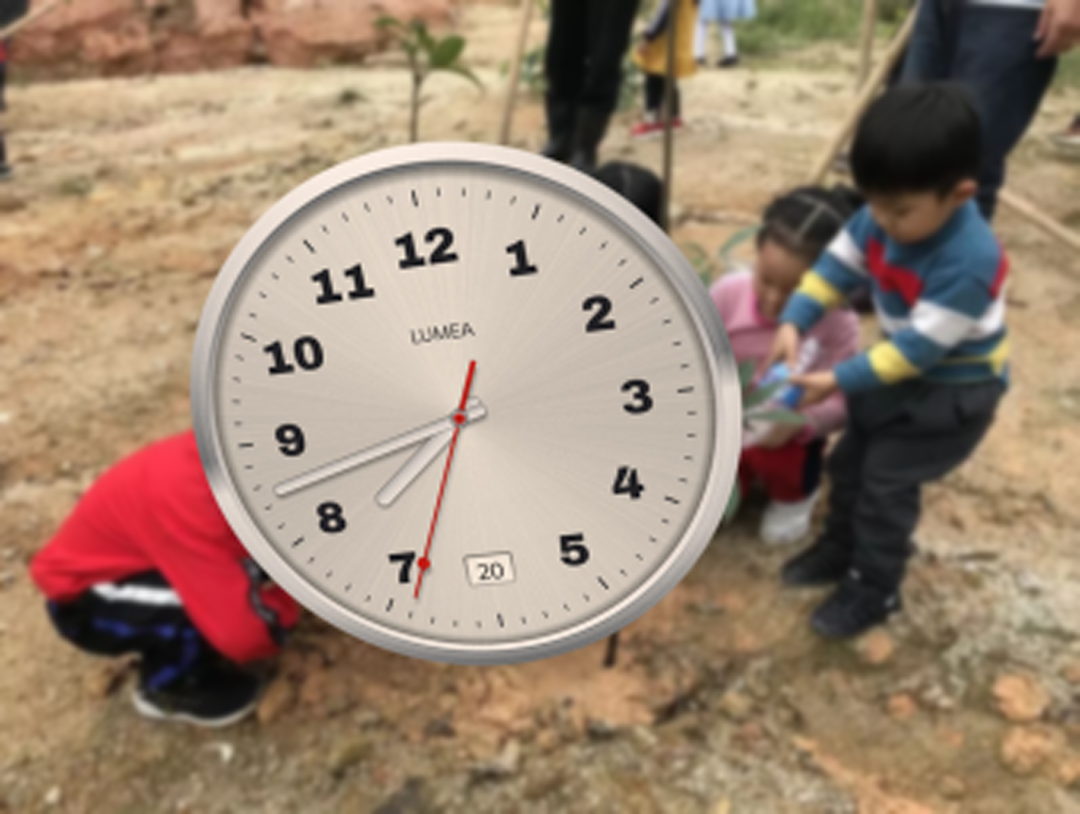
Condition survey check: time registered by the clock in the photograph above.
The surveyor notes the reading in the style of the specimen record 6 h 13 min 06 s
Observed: 7 h 42 min 34 s
